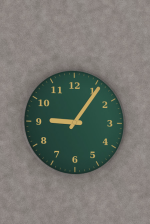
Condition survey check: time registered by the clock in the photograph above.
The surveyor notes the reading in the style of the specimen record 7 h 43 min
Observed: 9 h 06 min
